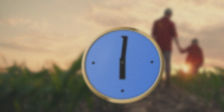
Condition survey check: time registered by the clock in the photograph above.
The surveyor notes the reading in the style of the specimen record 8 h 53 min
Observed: 6 h 01 min
